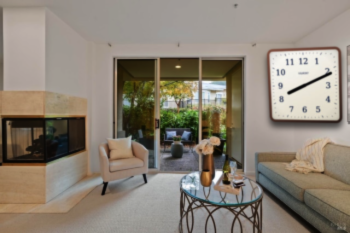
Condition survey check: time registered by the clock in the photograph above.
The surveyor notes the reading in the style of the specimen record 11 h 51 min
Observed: 8 h 11 min
